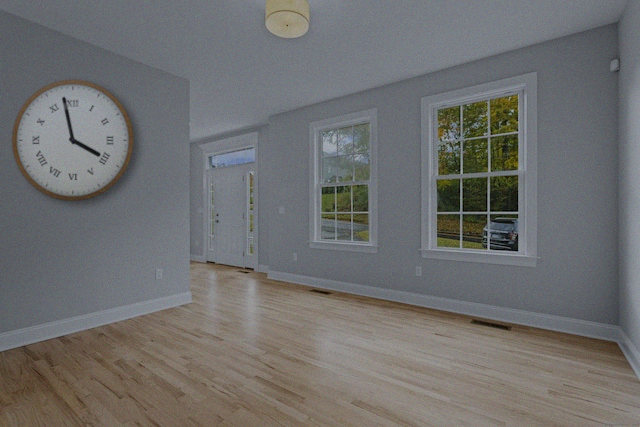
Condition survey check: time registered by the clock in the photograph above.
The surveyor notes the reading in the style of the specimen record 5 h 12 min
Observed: 3 h 58 min
